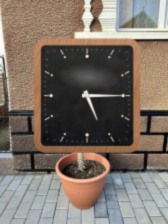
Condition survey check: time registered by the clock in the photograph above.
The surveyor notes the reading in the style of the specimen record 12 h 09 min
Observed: 5 h 15 min
